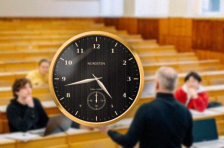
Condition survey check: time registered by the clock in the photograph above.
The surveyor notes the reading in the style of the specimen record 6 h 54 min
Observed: 4 h 43 min
